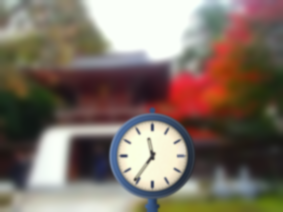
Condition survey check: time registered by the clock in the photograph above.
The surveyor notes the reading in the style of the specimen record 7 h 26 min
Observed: 11 h 36 min
